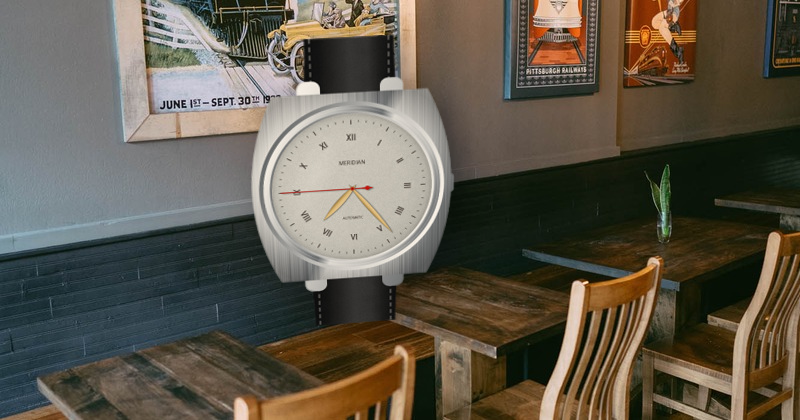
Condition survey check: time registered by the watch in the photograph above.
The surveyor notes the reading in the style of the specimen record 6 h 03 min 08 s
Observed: 7 h 23 min 45 s
